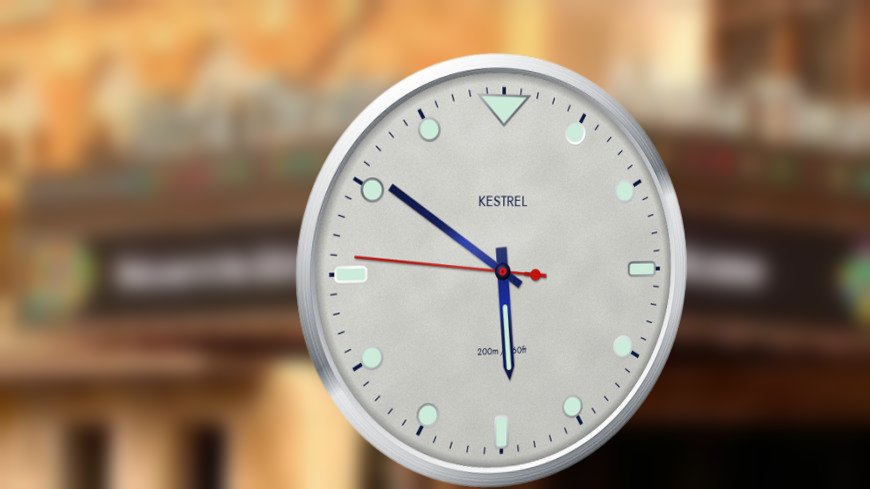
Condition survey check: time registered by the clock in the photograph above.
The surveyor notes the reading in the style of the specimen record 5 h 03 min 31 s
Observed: 5 h 50 min 46 s
